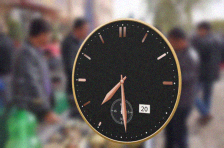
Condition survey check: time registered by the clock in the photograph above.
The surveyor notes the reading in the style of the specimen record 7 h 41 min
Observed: 7 h 29 min
